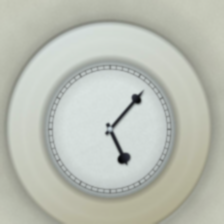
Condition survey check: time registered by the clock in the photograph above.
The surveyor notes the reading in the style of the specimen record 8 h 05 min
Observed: 5 h 07 min
